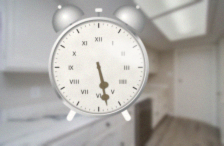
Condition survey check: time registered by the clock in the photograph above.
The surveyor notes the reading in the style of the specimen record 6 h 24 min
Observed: 5 h 28 min
